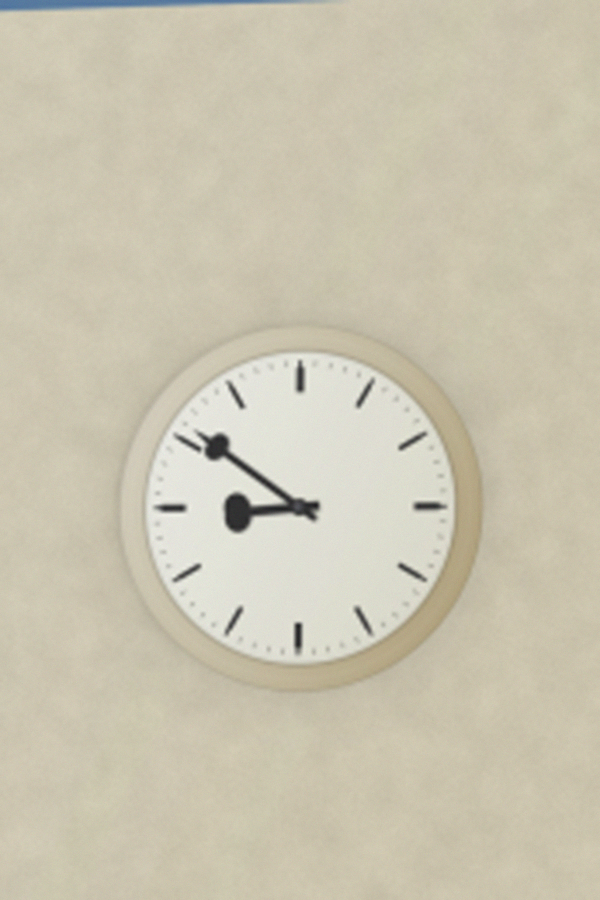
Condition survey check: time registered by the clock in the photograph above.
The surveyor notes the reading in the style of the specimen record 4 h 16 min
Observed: 8 h 51 min
